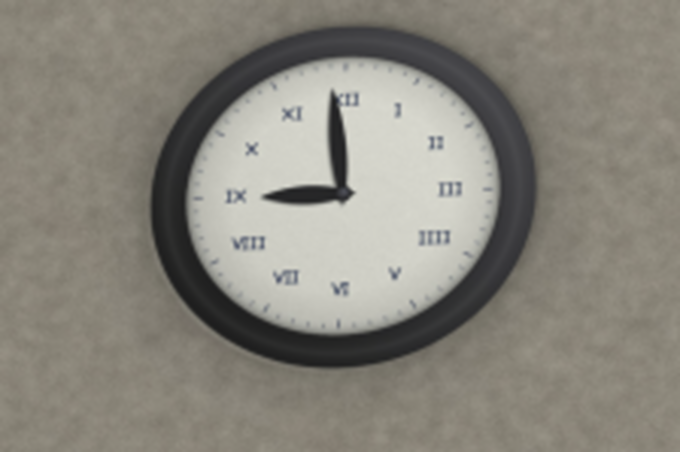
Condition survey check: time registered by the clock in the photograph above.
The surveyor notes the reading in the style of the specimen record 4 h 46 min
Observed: 8 h 59 min
